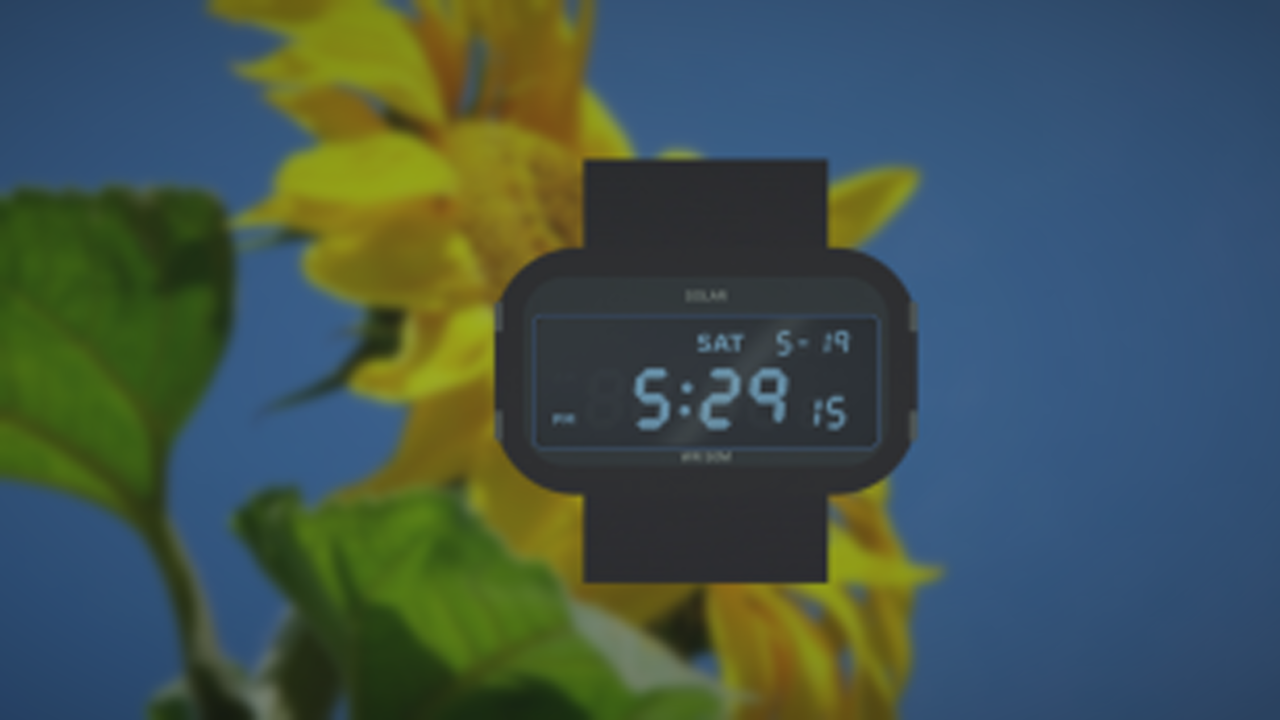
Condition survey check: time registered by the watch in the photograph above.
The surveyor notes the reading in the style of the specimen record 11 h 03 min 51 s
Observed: 5 h 29 min 15 s
